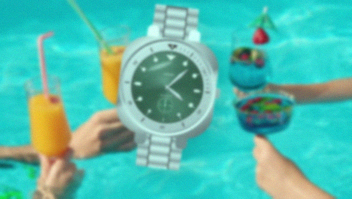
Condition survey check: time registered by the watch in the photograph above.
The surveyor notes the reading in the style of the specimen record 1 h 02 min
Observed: 4 h 07 min
